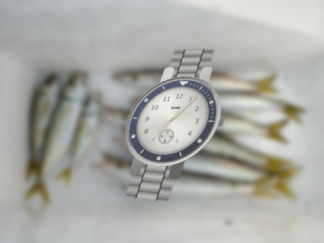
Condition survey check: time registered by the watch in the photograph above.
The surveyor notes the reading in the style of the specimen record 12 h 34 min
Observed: 7 h 06 min
